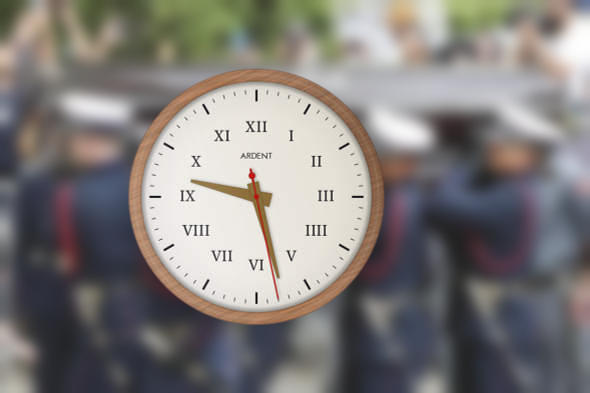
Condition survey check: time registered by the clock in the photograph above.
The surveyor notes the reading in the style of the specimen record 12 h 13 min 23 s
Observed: 9 h 27 min 28 s
